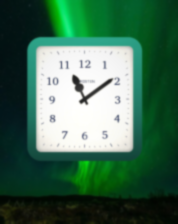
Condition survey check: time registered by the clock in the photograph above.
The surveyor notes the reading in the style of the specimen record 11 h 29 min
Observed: 11 h 09 min
